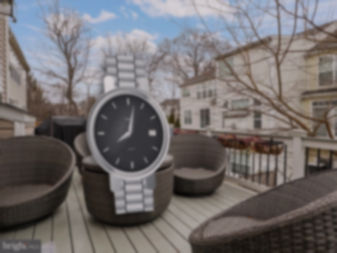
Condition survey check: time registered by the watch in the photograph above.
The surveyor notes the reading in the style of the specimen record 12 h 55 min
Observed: 8 h 02 min
